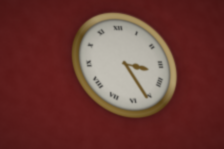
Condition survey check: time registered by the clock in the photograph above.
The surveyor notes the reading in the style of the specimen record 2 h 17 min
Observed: 3 h 26 min
